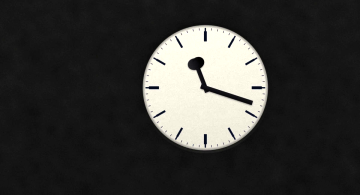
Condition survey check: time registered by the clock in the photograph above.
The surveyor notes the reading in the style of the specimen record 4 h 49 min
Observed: 11 h 18 min
